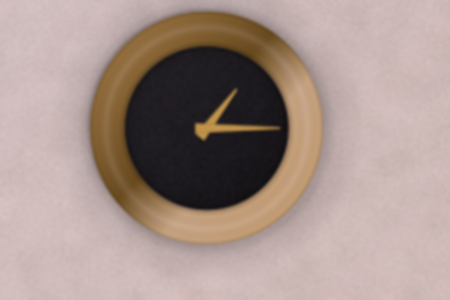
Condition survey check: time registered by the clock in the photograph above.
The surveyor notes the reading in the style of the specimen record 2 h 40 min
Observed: 1 h 15 min
